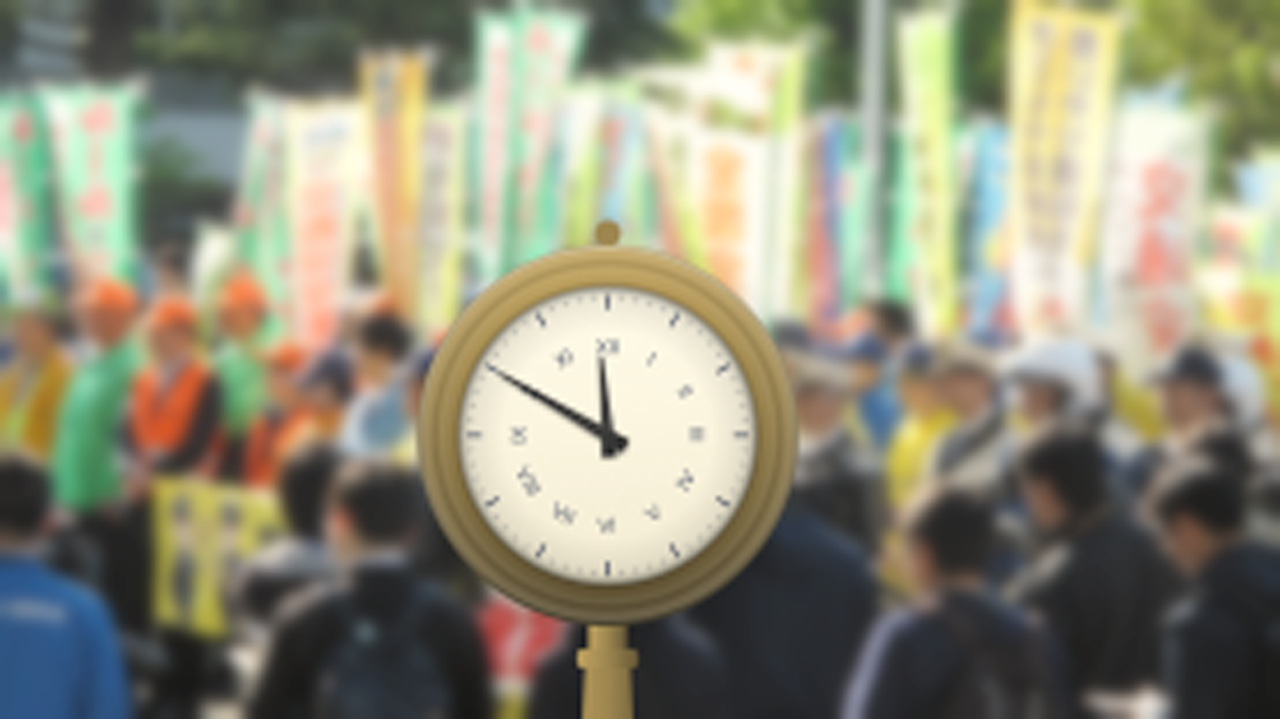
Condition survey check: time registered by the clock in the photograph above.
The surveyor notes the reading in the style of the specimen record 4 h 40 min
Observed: 11 h 50 min
